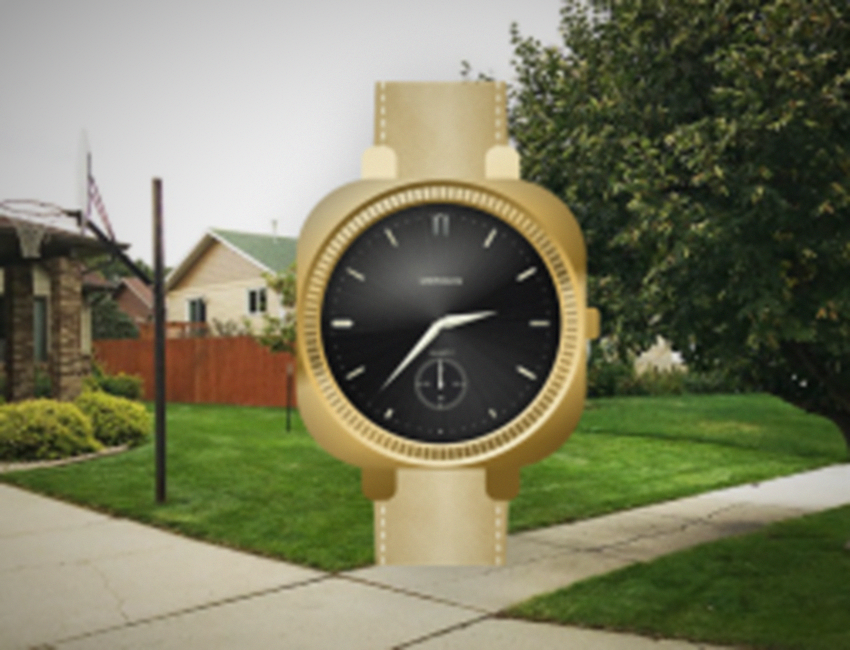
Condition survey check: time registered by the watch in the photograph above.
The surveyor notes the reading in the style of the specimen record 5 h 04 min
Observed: 2 h 37 min
